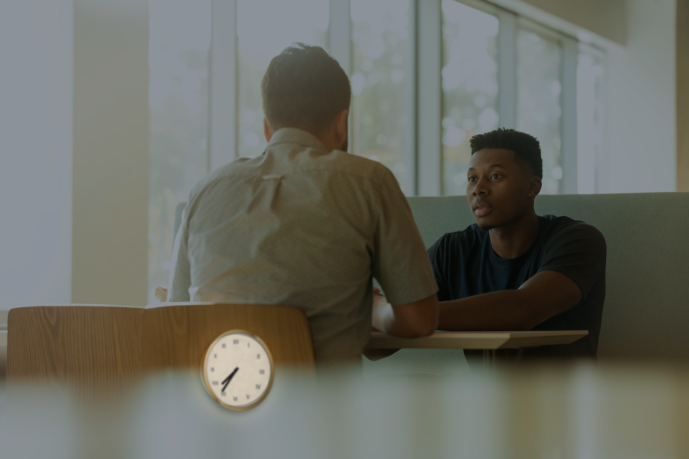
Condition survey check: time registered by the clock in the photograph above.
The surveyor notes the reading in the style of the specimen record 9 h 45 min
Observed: 7 h 36 min
